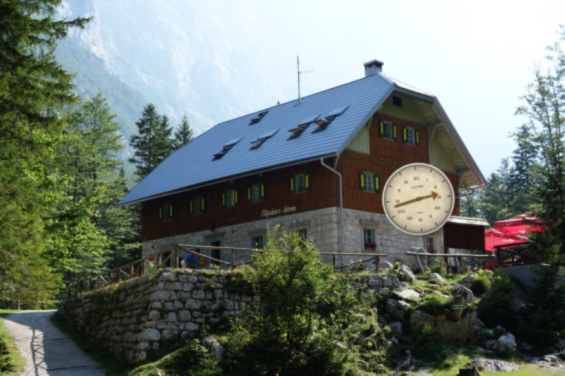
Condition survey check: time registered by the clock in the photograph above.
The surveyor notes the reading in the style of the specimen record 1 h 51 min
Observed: 2 h 43 min
